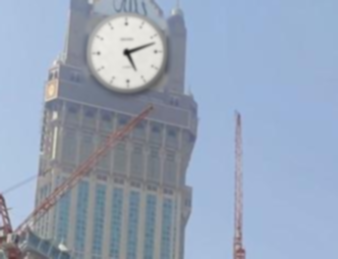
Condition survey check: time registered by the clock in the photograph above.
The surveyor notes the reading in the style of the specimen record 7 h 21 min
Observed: 5 h 12 min
